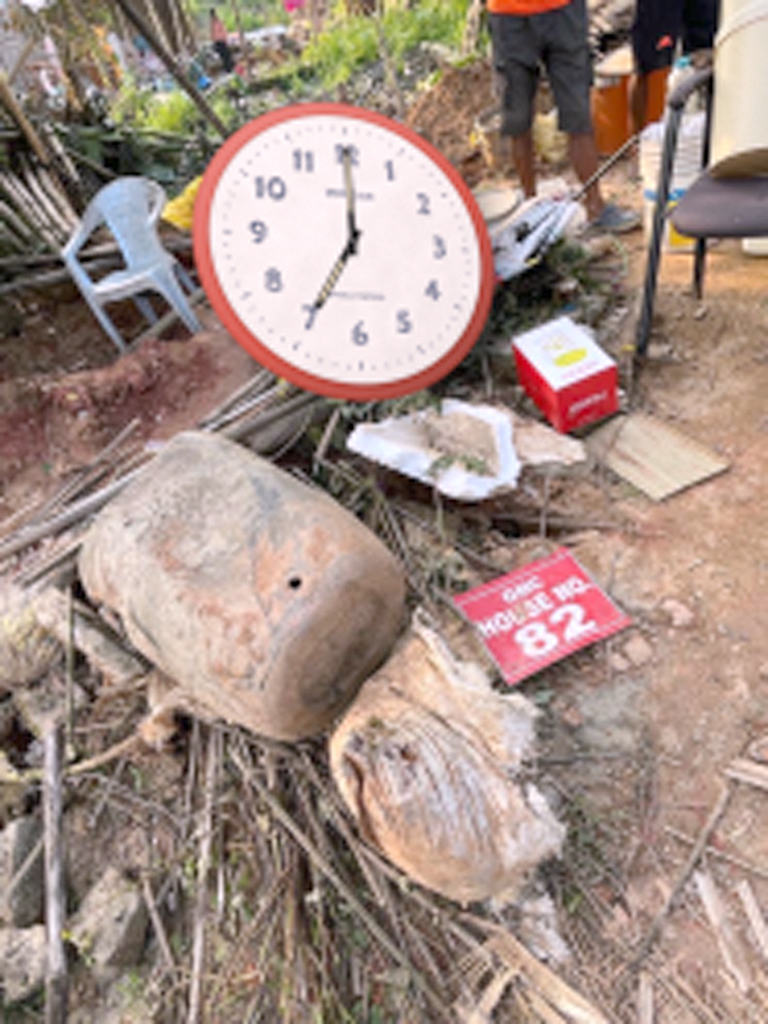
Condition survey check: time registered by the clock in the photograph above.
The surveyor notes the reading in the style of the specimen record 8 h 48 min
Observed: 7 h 00 min
